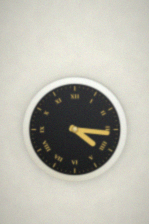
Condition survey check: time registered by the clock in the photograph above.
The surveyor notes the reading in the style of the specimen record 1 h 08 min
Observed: 4 h 16 min
